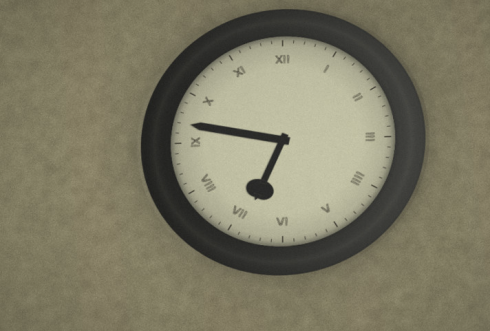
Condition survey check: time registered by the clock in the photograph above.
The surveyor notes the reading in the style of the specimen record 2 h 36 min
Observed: 6 h 47 min
